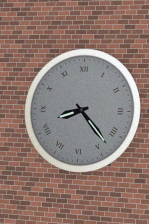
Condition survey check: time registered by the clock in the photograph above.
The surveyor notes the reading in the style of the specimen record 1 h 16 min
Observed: 8 h 23 min
